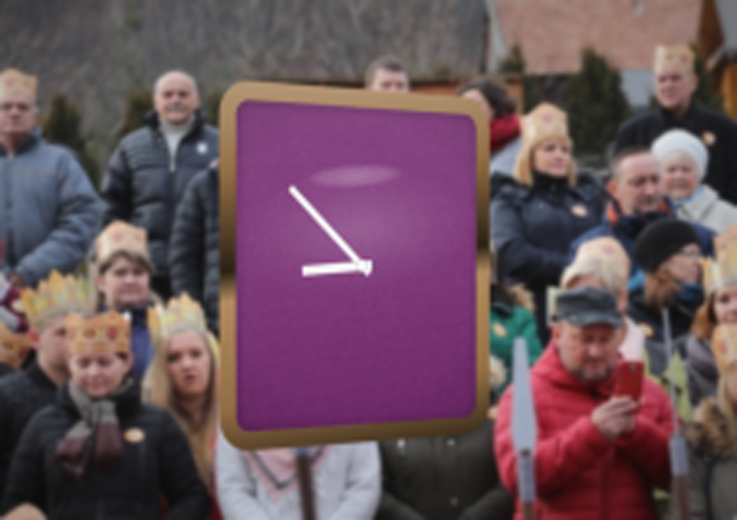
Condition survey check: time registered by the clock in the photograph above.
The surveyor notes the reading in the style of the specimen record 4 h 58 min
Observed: 8 h 52 min
